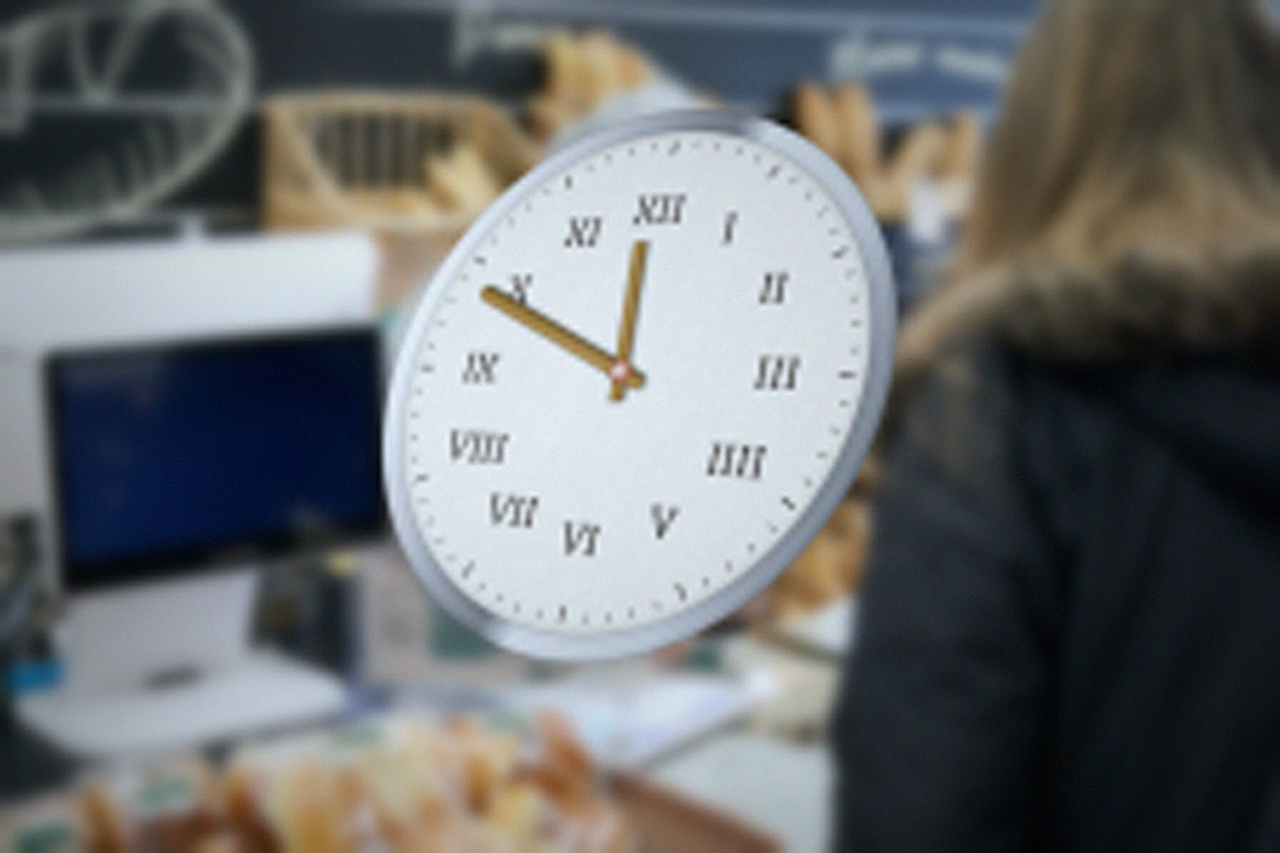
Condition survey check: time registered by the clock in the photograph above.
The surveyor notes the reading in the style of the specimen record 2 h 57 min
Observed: 11 h 49 min
